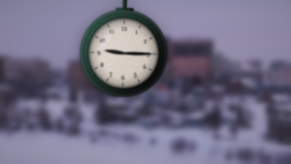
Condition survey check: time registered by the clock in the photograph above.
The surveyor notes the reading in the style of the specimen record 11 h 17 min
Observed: 9 h 15 min
